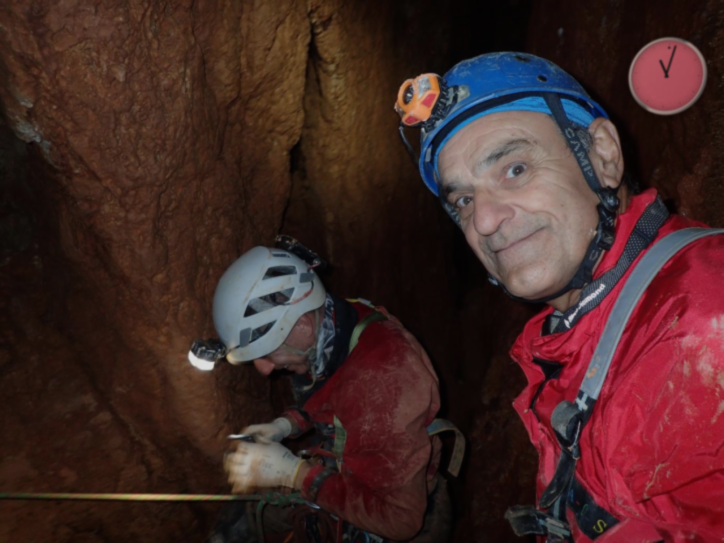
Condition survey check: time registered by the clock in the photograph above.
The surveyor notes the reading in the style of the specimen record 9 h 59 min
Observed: 11 h 02 min
